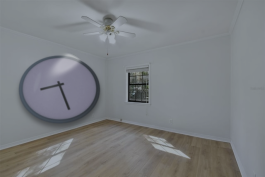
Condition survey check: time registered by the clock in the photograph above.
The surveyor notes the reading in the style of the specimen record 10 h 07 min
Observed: 8 h 27 min
